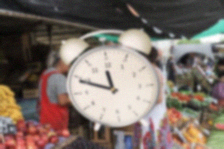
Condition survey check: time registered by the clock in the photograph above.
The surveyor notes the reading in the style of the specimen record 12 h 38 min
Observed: 11 h 49 min
